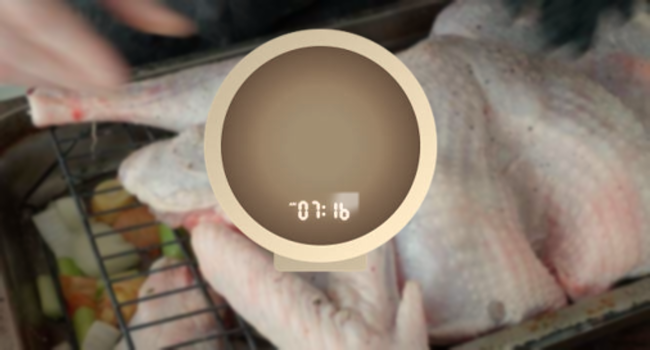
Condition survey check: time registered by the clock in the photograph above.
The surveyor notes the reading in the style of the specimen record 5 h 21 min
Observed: 7 h 16 min
